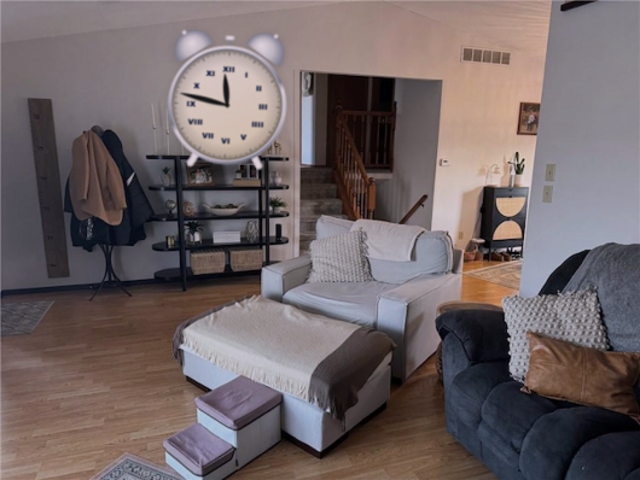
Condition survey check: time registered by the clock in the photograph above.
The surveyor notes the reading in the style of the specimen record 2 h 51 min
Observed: 11 h 47 min
